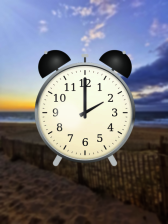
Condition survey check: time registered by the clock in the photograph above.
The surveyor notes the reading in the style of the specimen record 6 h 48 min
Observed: 2 h 00 min
